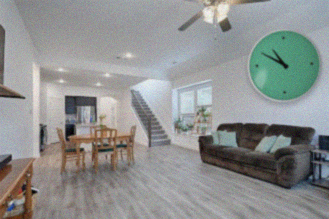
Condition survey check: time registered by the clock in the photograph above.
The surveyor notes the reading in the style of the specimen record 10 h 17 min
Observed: 10 h 50 min
